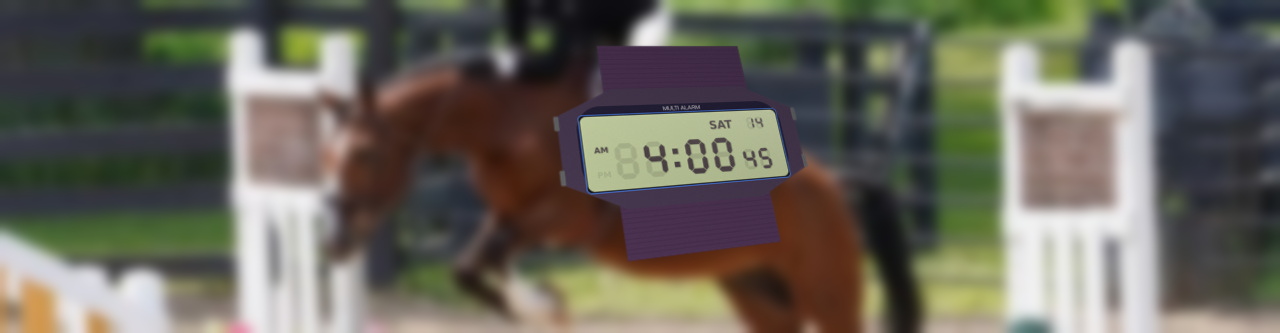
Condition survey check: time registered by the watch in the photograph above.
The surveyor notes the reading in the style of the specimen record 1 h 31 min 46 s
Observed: 4 h 00 min 45 s
